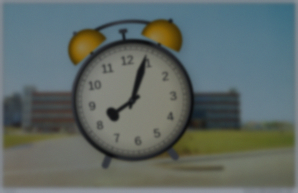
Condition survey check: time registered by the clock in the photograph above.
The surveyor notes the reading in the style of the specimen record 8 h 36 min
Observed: 8 h 04 min
